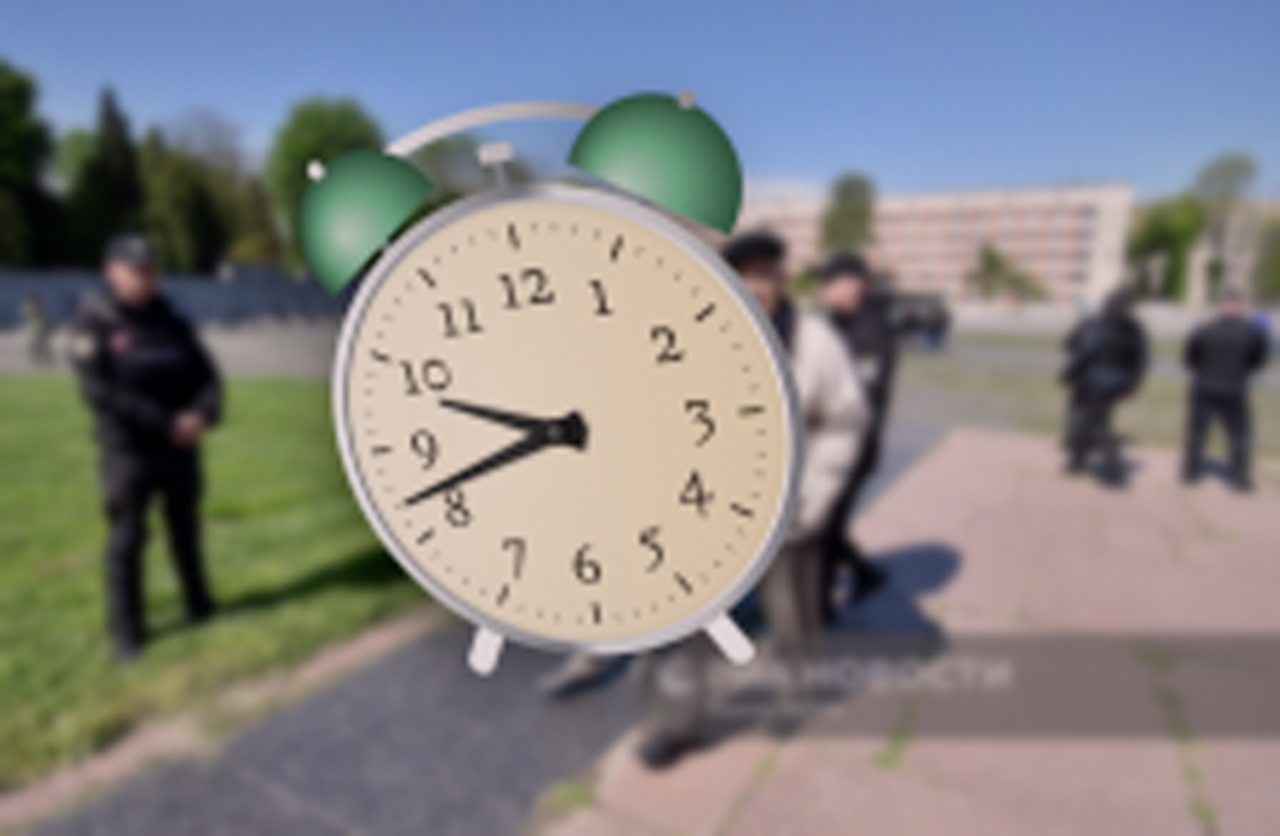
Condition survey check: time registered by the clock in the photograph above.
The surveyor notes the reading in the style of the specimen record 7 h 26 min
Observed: 9 h 42 min
